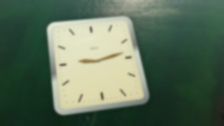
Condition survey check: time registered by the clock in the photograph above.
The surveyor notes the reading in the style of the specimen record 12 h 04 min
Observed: 9 h 13 min
